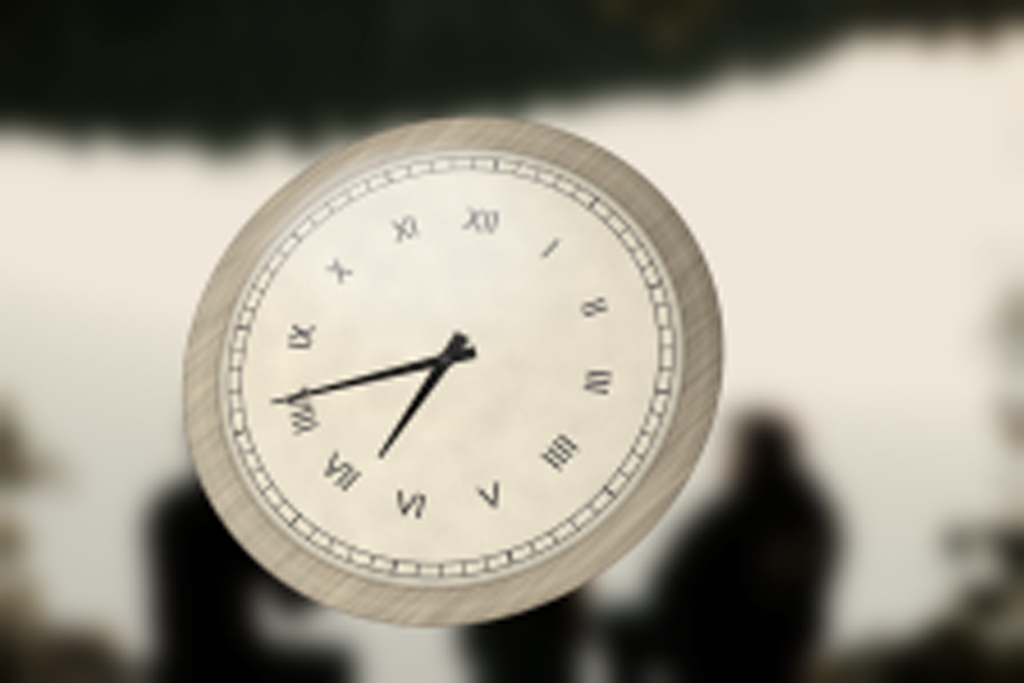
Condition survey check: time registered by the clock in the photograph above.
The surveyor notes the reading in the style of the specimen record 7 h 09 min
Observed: 6 h 41 min
